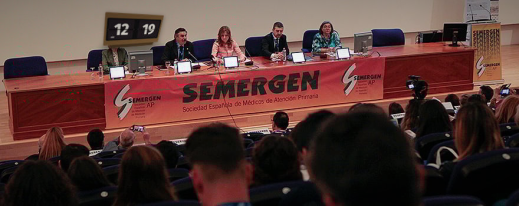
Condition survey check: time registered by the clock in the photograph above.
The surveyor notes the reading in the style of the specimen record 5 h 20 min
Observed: 12 h 19 min
